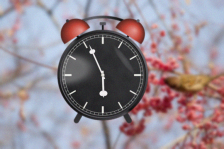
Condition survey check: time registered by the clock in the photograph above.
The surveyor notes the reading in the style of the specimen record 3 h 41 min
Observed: 5 h 56 min
